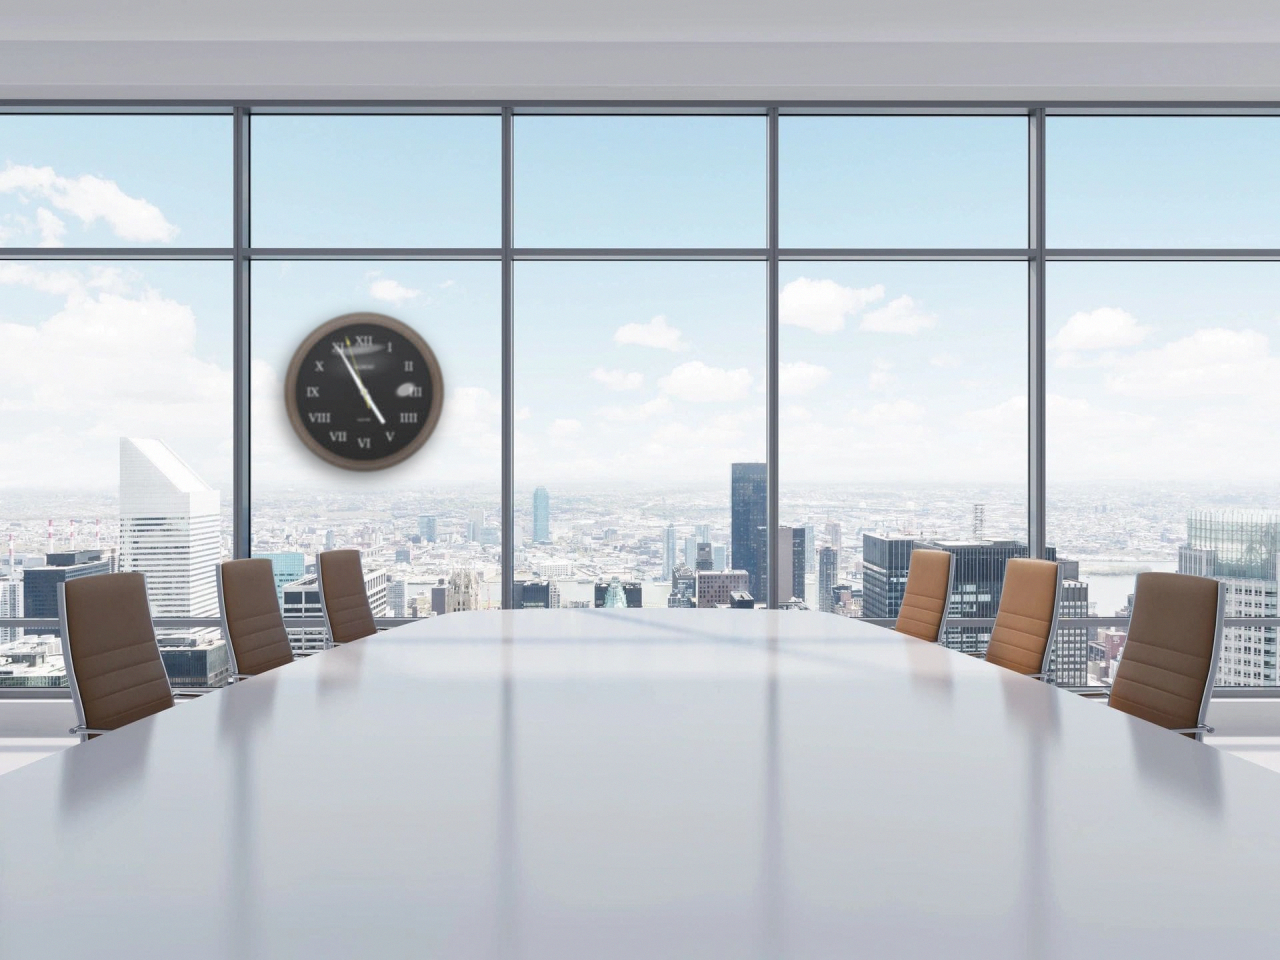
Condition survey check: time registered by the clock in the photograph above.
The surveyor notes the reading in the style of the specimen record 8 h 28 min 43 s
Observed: 4 h 54 min 57 s
